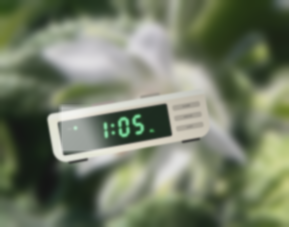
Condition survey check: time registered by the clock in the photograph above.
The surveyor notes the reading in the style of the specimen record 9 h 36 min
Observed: 1 h 05 min
